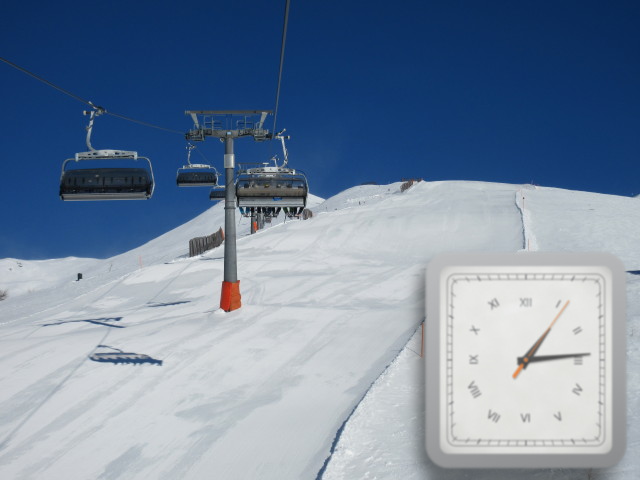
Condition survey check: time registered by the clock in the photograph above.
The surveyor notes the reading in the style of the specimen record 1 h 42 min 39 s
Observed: 1 h 14 min 06 s
